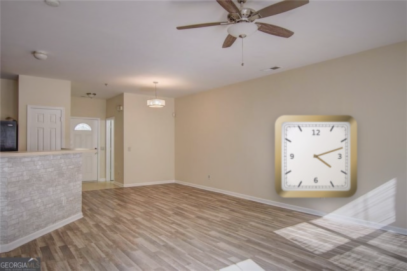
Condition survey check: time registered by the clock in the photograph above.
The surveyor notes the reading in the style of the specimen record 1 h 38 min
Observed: 4 h 12 min
